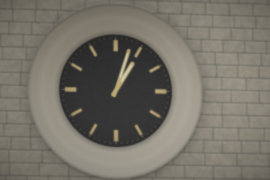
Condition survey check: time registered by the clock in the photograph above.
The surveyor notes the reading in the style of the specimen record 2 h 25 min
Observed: 1 h 03 min
